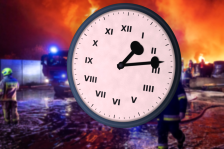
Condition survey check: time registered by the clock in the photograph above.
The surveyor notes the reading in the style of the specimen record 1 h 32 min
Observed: 1 h 13 min
